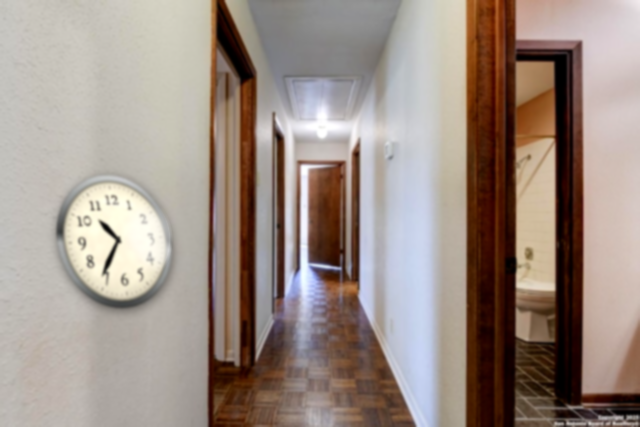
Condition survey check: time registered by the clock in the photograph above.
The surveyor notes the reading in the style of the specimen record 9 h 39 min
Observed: 10 h 36 min
